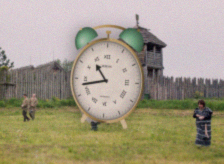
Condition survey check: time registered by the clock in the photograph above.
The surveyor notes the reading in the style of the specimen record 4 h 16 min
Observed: 10 h 43 min
